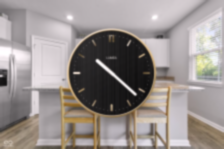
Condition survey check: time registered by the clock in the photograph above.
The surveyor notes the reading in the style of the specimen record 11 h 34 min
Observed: 10 h 22 min
